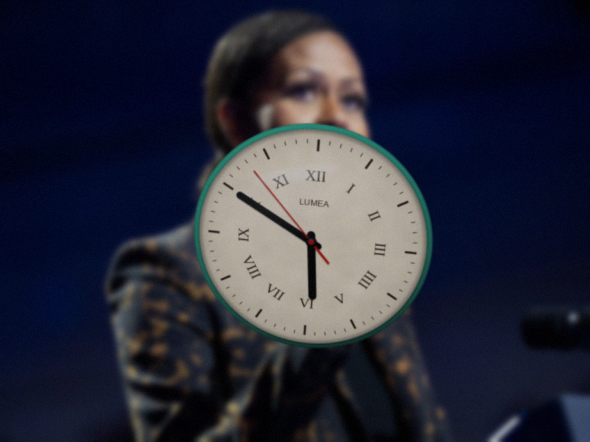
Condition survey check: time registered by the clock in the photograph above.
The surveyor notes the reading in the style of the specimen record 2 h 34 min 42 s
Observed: 5 h 49 min 53 s
